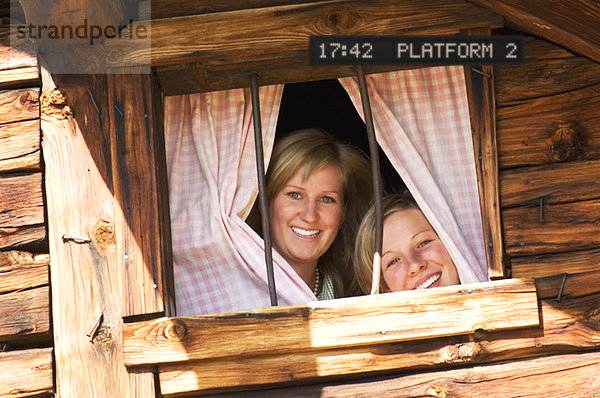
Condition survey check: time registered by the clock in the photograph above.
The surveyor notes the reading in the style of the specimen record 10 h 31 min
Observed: 17 h 42 min
